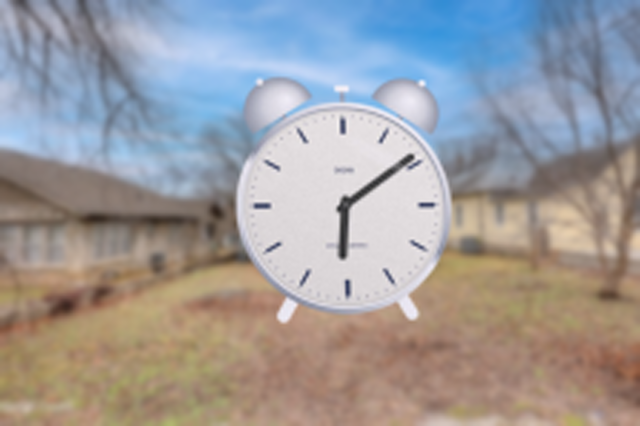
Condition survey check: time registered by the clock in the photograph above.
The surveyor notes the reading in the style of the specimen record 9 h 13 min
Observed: 6 h 09 min
